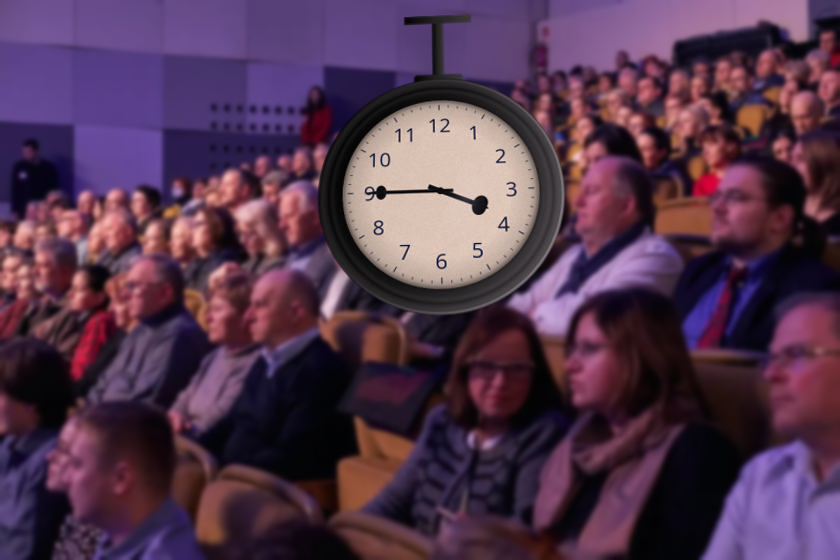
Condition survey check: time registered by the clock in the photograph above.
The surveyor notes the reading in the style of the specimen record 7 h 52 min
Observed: 3 h 45 min
